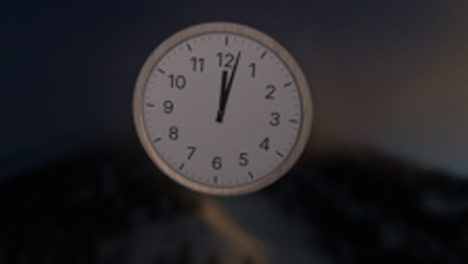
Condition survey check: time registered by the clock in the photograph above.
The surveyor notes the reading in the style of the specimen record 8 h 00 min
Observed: 12 h 02 min
